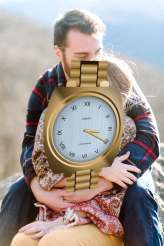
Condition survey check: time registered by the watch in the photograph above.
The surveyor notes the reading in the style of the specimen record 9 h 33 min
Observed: 3 h 20 min
